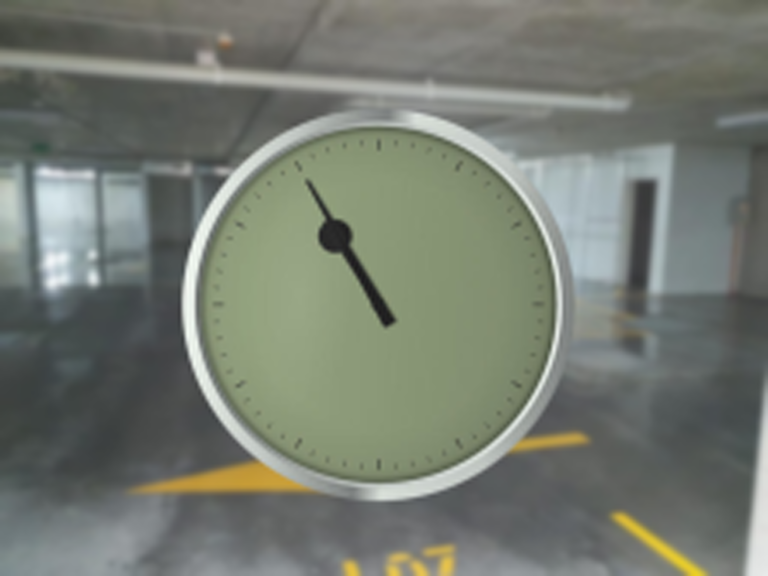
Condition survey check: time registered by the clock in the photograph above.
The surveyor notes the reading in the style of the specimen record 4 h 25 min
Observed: 10 h 55 min
